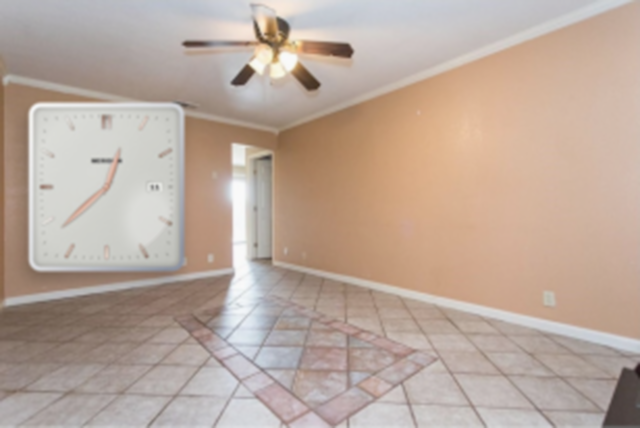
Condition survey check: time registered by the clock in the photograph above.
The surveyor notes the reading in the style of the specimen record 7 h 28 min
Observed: 12 h 38 min
